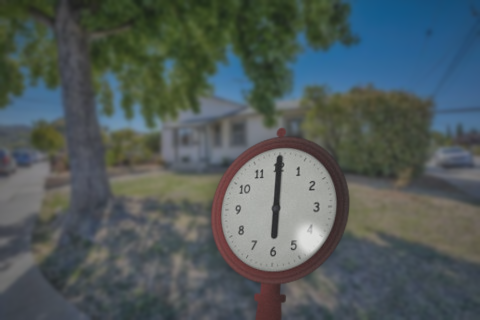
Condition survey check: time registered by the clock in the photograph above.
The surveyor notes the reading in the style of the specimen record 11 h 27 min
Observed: 6 h 00 min
